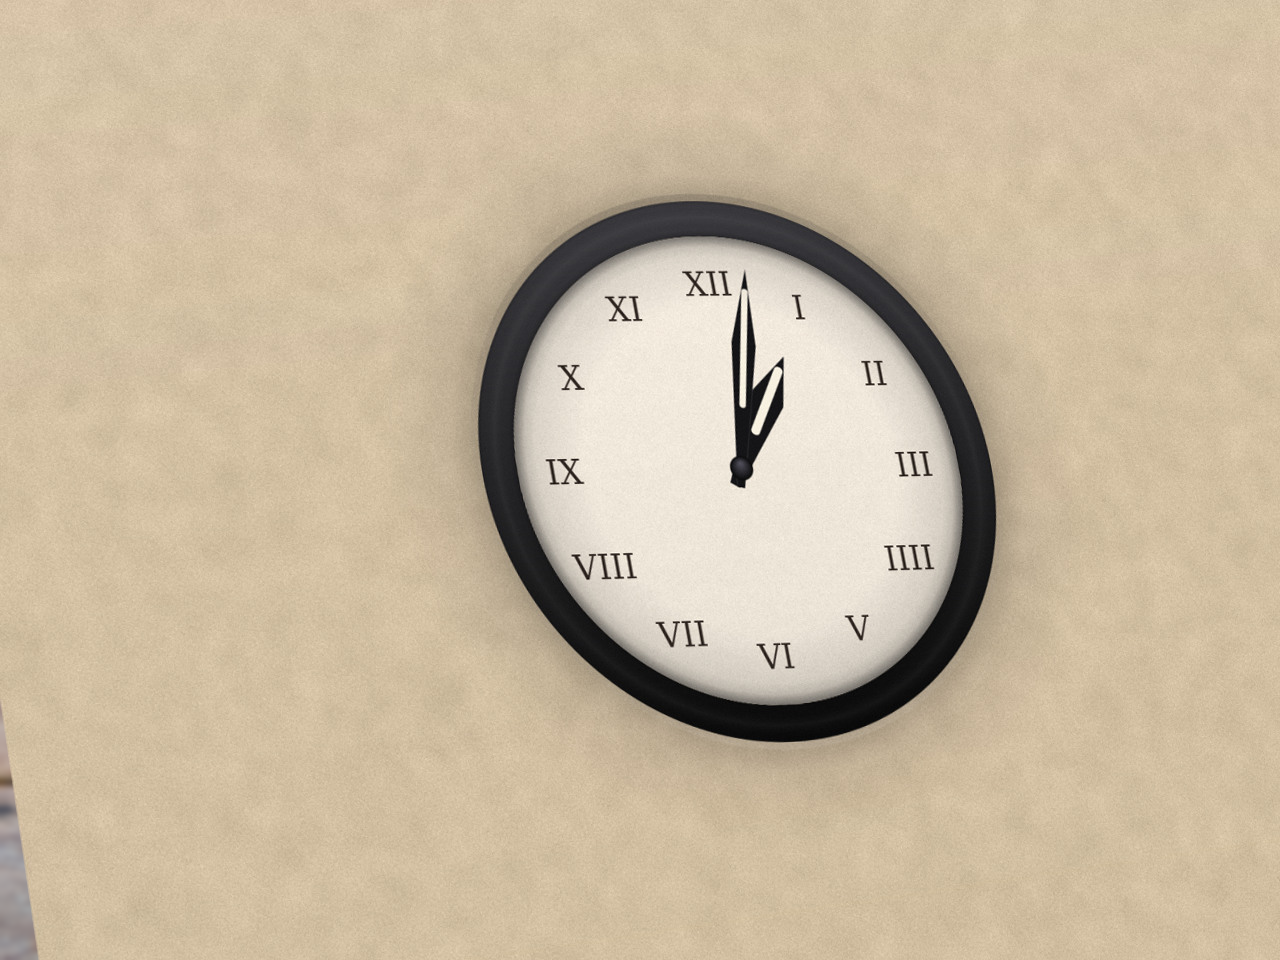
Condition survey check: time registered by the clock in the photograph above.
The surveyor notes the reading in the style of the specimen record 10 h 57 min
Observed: 1 h 02 min
